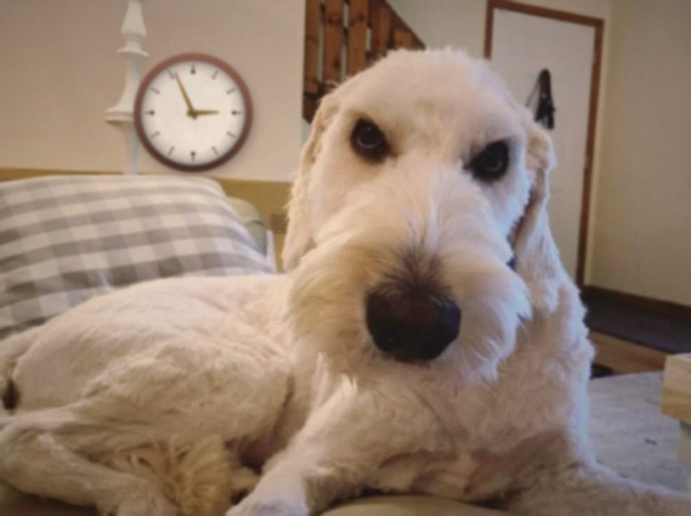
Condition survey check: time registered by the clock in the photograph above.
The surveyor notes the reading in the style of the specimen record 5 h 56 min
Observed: 2 h 56 min
